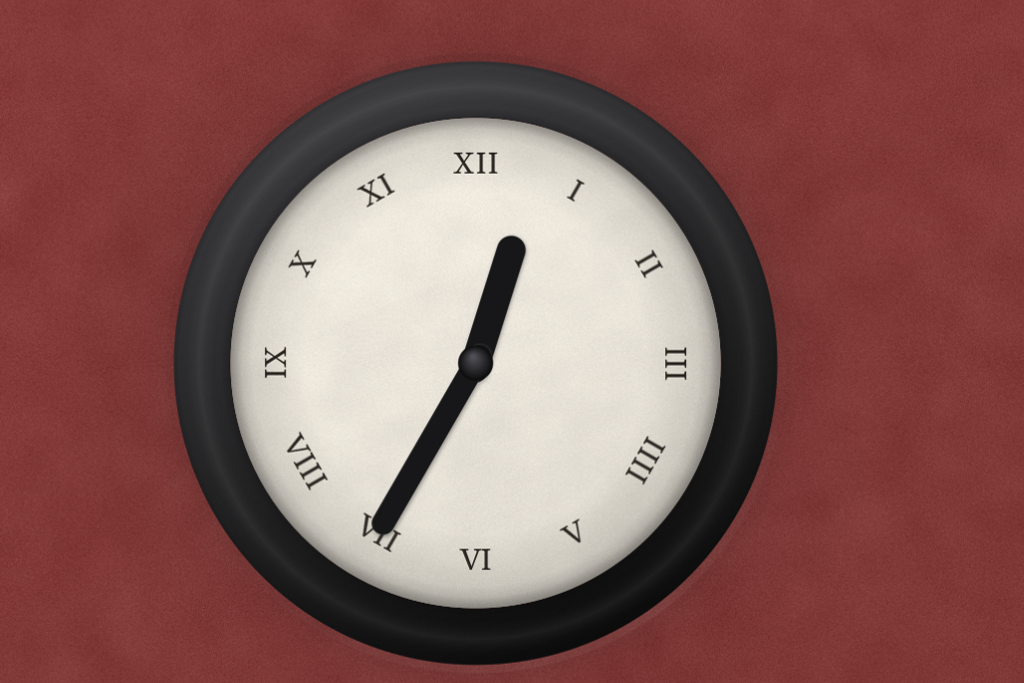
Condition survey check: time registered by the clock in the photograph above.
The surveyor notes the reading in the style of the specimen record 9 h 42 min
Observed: 12 h 35 min
